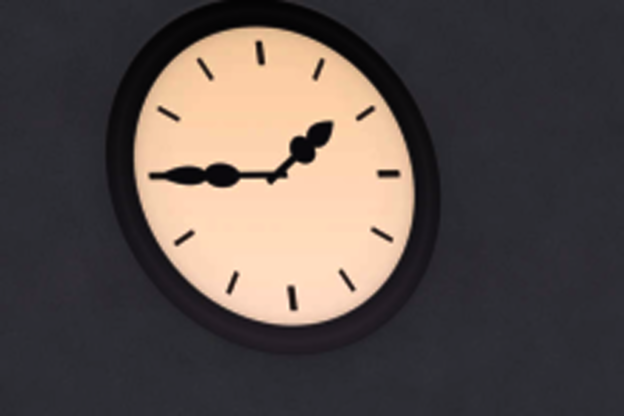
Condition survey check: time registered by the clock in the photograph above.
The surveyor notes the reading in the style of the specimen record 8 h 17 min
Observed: 1 h 45 min
